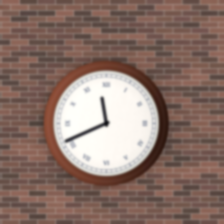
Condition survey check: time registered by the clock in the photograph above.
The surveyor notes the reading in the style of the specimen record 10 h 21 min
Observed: 11 h 41 min
